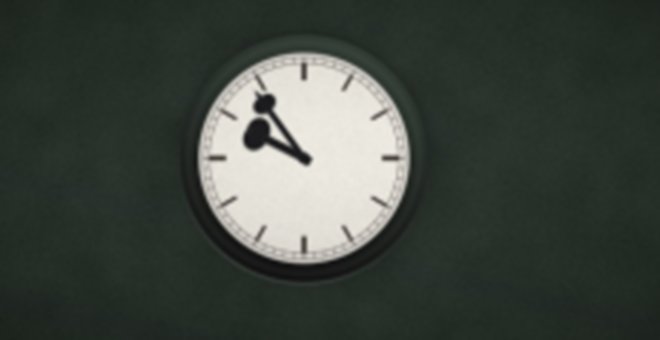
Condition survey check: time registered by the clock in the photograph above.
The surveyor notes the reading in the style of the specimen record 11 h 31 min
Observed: 9 h 54 min
